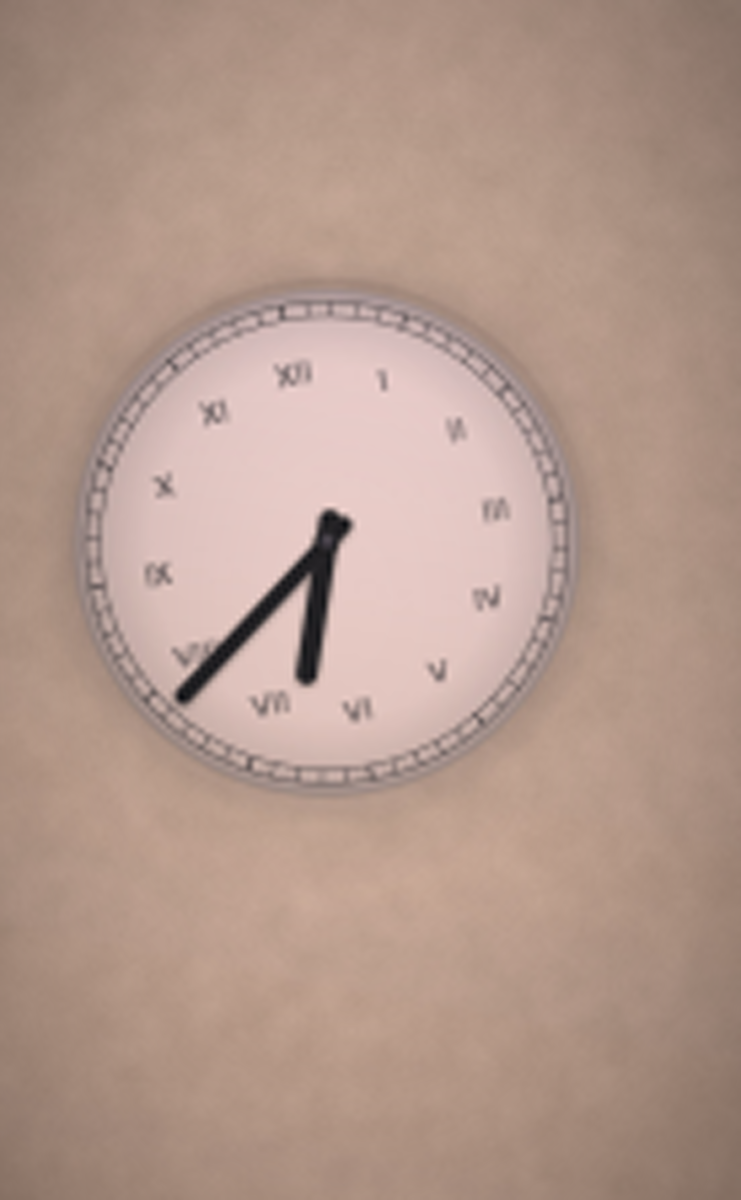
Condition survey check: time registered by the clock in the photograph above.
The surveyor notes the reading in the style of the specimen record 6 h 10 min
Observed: 6 h 39 min
